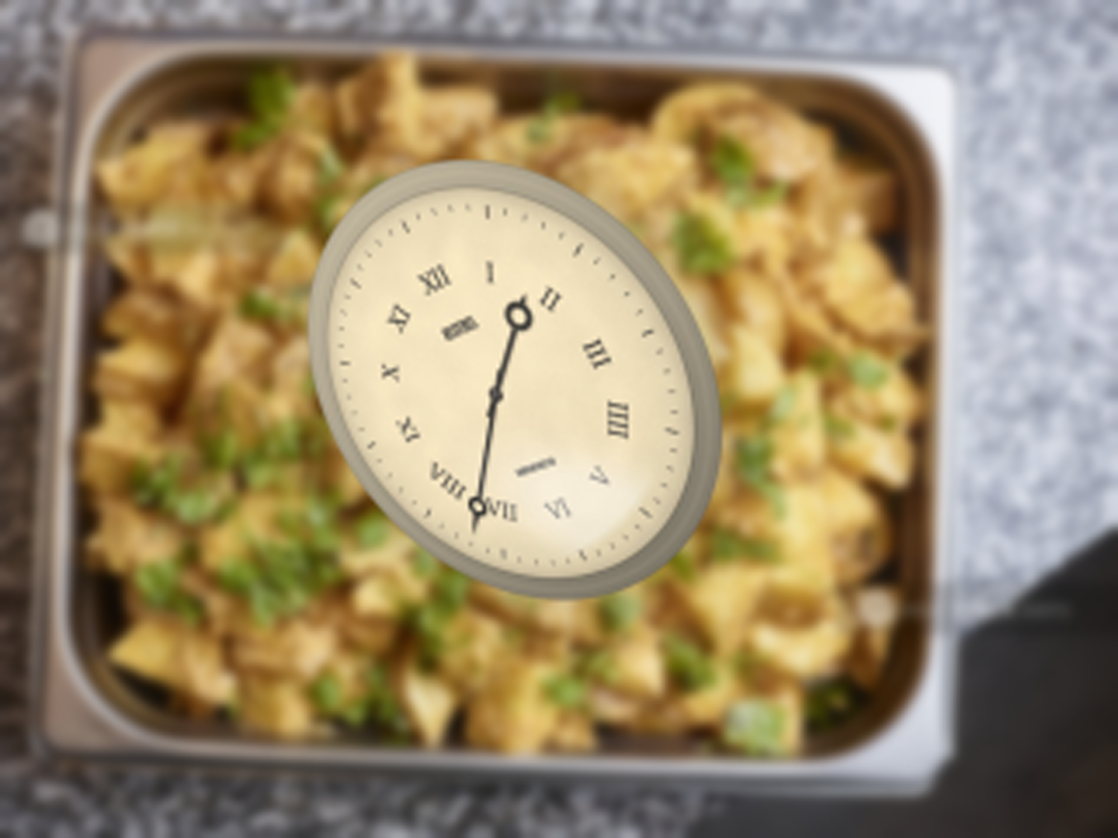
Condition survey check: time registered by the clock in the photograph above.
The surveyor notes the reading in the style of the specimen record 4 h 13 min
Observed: 1 h 37 min
